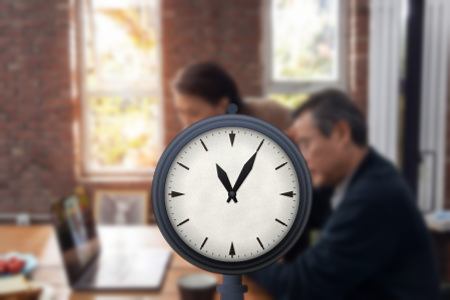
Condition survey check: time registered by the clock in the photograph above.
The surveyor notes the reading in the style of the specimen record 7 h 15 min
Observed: 11 h 05 min
